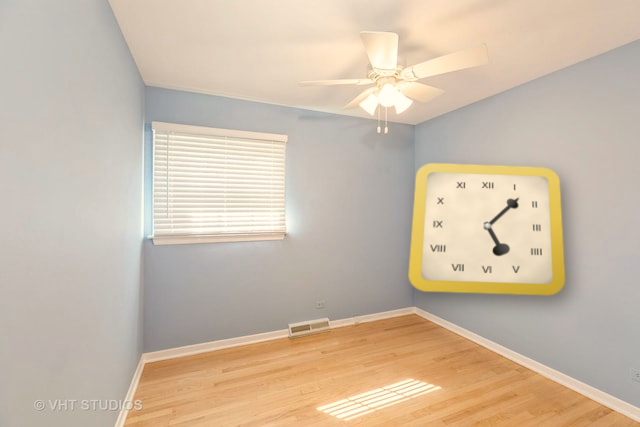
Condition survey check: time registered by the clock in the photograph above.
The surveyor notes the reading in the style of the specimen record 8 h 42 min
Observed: 5 h 07 min
